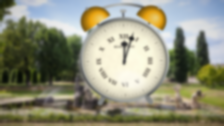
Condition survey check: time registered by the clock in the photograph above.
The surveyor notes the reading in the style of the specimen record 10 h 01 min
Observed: 12 h 03 min
